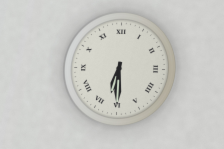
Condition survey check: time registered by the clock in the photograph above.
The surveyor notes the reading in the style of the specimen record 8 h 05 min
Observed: 6 h 30 min
